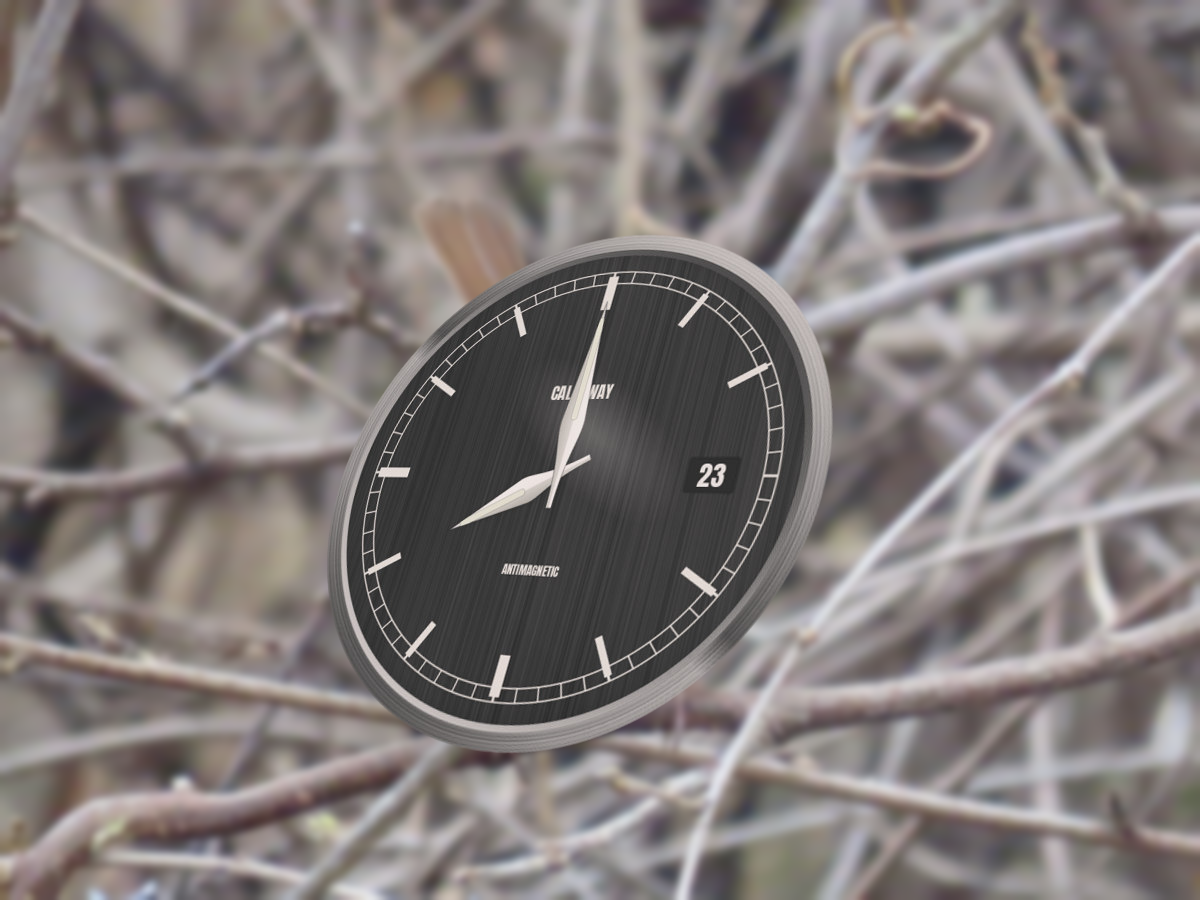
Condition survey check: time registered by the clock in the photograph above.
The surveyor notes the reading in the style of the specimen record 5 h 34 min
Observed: 8 h 00 min
